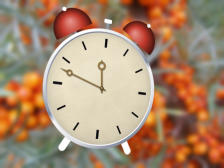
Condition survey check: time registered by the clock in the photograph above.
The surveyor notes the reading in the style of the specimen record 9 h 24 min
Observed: 11 h 48 min
